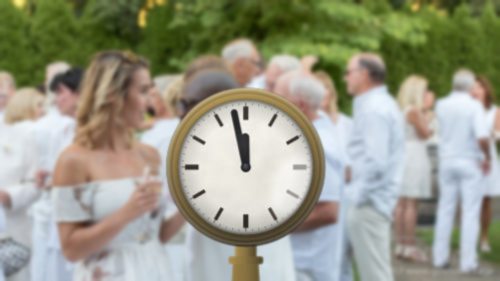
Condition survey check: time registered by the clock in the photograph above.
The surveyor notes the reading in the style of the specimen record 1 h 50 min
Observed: 11 h 58 min
